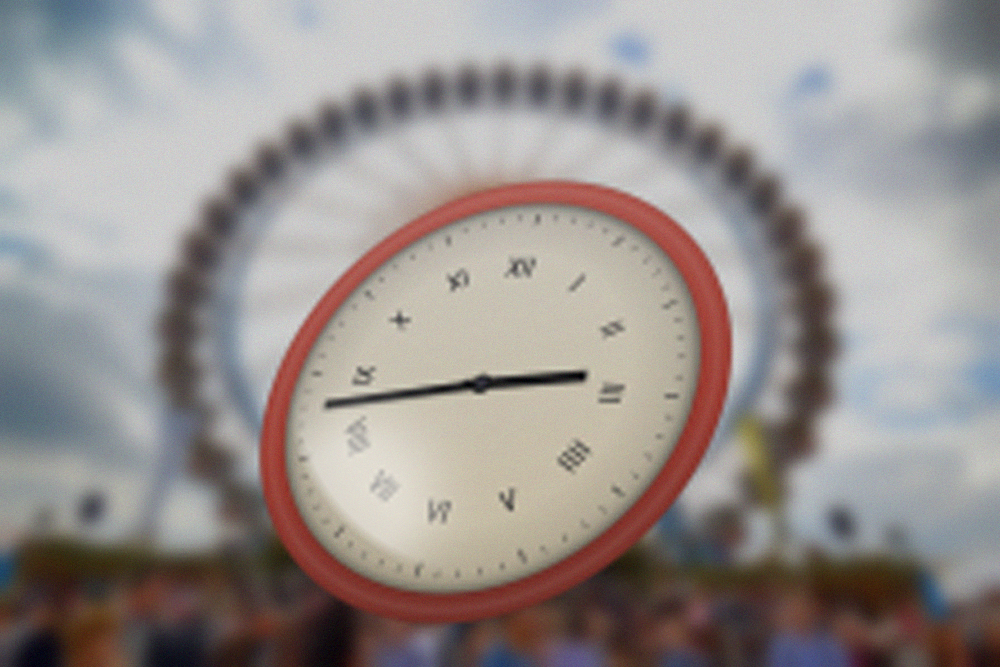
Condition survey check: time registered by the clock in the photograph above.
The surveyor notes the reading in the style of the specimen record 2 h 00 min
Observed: 2 h 43 min
